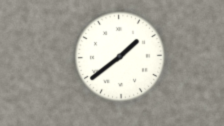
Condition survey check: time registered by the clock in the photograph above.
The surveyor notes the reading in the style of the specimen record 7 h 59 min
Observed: 1 h 39 min
